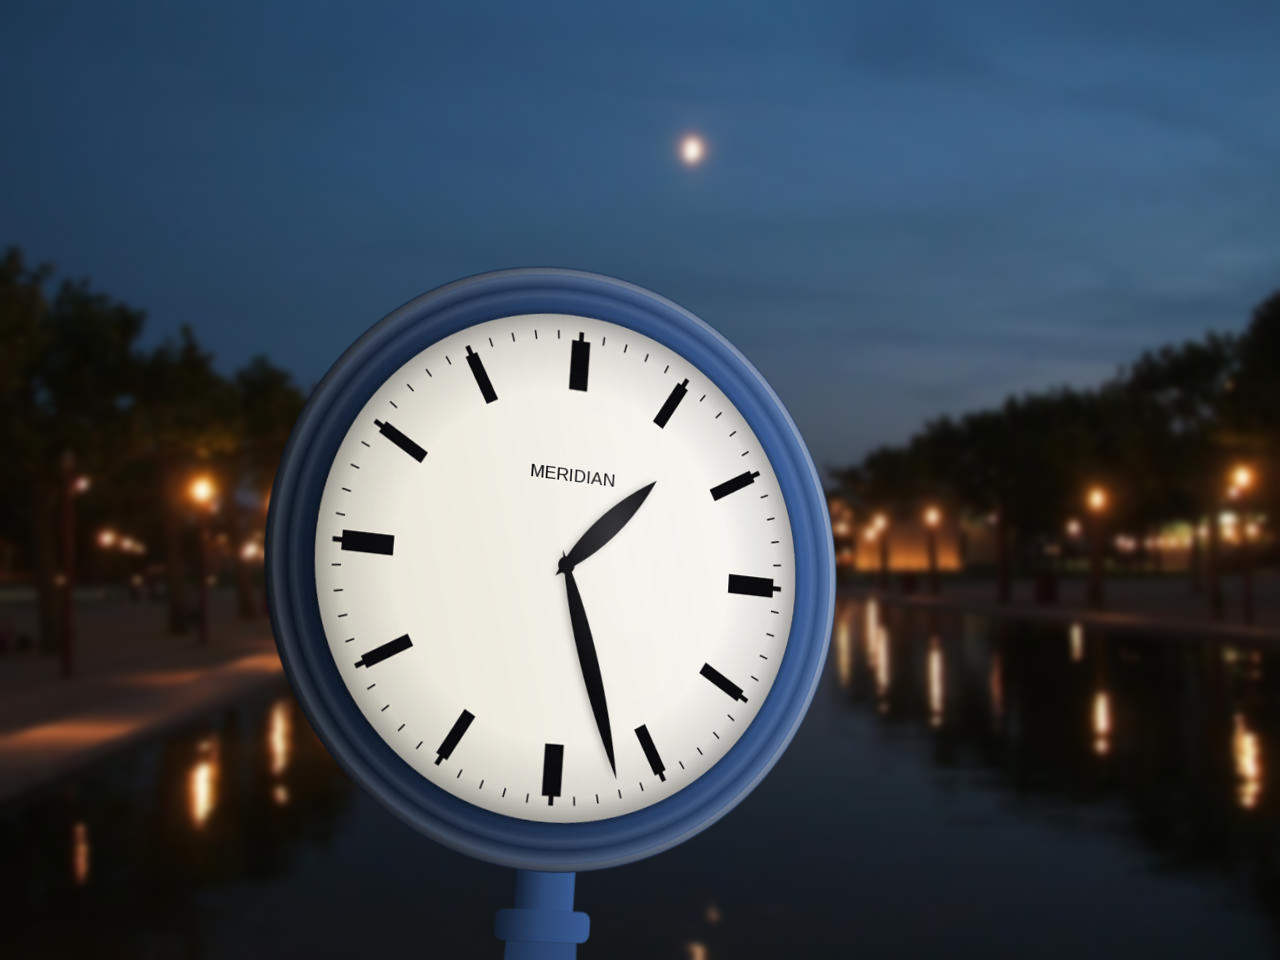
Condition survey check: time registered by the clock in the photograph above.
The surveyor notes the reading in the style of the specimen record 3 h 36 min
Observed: 1 h 27 min
